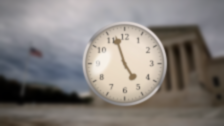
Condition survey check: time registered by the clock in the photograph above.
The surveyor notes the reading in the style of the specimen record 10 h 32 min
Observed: 4 h 57 min
